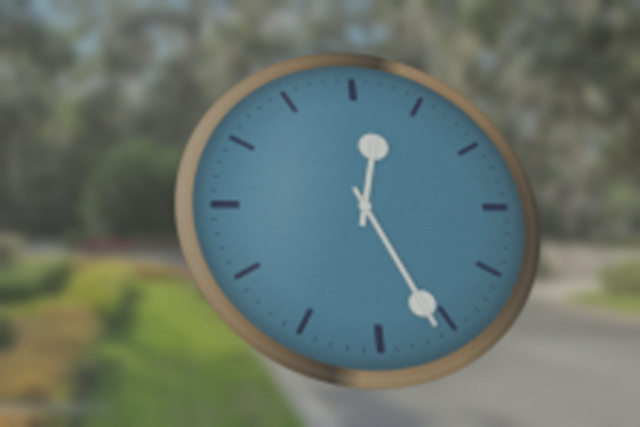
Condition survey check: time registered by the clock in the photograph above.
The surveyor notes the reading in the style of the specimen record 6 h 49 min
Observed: 12 h 26 min
